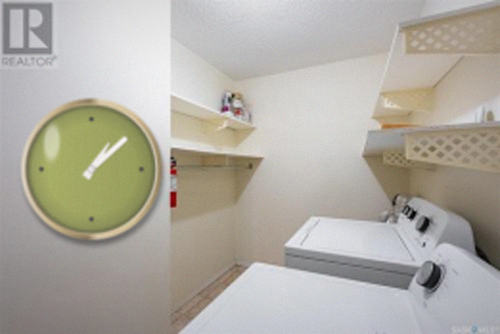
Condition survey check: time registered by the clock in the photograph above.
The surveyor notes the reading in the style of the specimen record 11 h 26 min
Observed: 1 h 08 min
